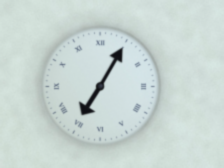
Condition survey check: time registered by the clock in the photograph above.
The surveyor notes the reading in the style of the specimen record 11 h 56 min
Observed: 7 h 05 min
